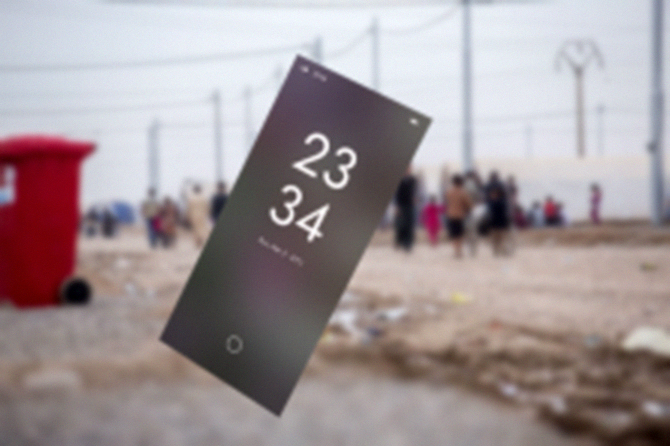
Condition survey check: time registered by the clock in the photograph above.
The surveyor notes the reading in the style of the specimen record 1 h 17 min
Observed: 23 h 34 min
